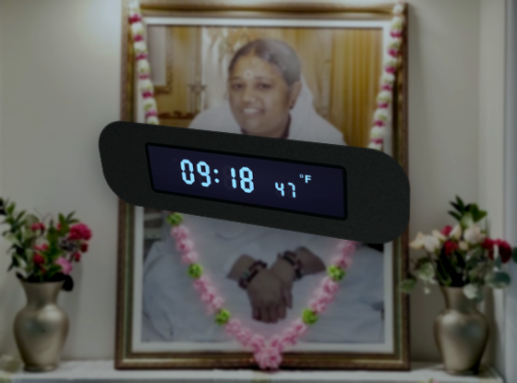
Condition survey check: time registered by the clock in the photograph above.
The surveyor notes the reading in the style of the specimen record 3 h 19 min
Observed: 9 h 18 min
